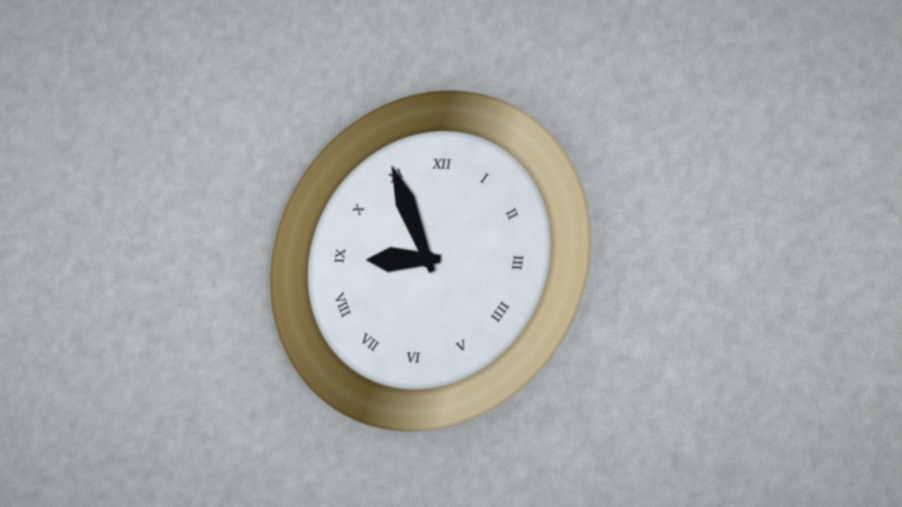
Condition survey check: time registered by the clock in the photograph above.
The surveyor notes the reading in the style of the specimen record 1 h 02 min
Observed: 8 h 55 min
